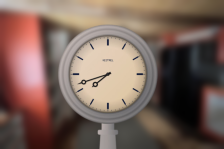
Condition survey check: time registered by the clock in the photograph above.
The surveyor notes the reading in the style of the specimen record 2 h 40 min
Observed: 7 h 42 min
